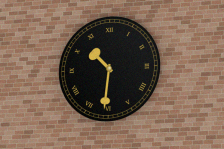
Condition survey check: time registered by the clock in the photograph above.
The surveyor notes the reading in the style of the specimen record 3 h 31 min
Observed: 10 h 31 min
